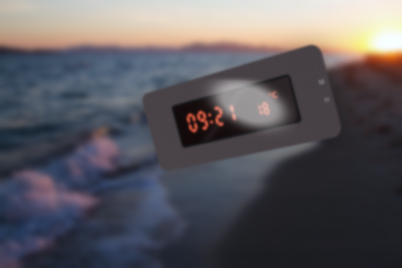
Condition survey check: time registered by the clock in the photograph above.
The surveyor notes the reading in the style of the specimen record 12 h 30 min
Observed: 9 h 21 min
